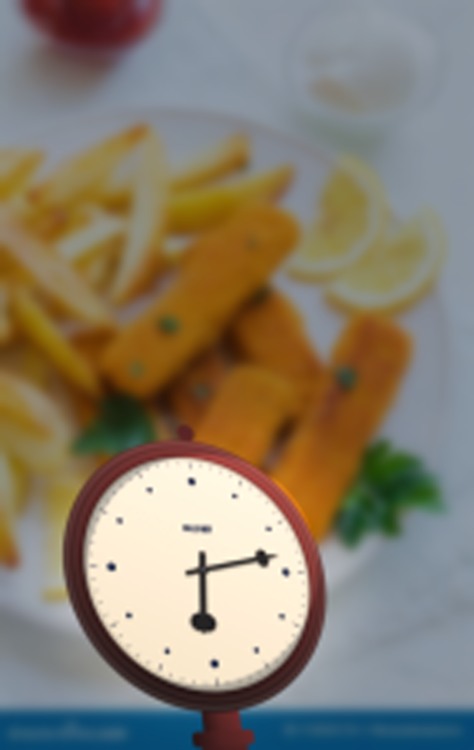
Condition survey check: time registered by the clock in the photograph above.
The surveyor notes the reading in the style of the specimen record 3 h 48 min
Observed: 6 h 13 min
